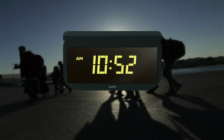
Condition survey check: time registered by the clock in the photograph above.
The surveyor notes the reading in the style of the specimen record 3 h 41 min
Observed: 10 h 52 min
